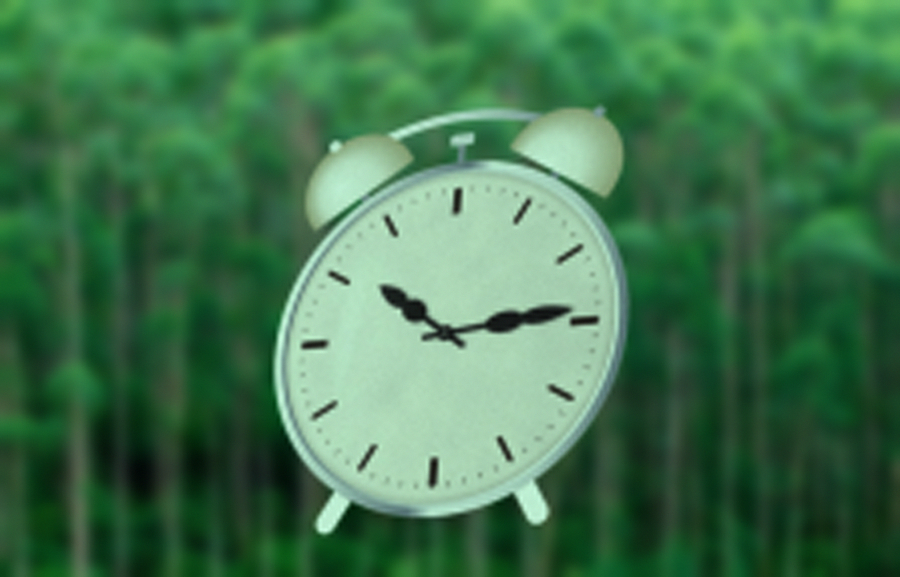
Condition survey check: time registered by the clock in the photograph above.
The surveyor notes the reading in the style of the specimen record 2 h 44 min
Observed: 10 h 14 min
